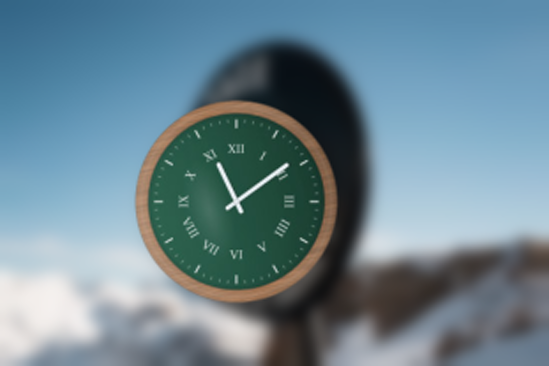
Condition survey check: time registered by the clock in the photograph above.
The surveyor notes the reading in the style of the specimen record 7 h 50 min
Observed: 11 h 09 min
